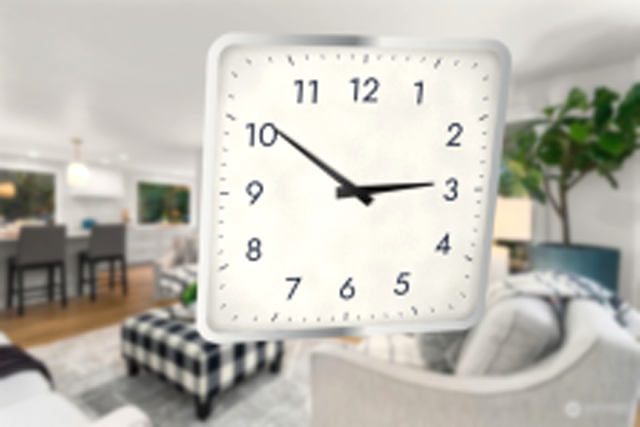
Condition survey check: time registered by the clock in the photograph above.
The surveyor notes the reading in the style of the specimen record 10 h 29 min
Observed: 2 h 51 min
